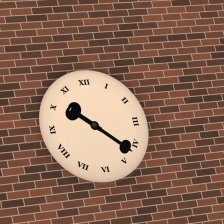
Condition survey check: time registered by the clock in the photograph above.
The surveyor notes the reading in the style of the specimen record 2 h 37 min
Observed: 10 h 22 min
